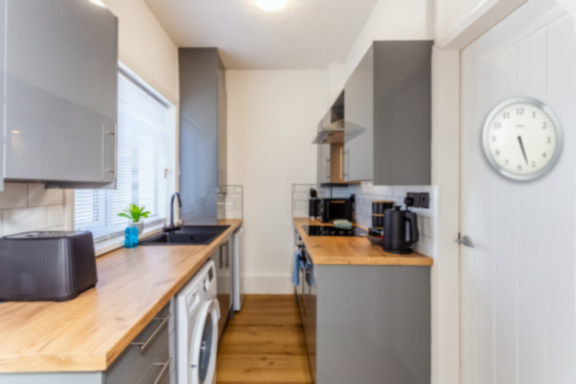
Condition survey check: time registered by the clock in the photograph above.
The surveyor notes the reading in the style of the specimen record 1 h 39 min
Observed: 5 h 27 min
